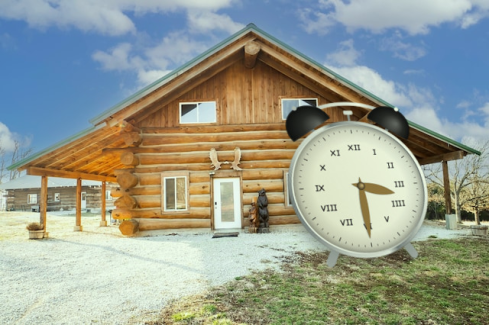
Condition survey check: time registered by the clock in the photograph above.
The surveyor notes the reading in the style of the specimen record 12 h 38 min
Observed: 3 h 30 min
